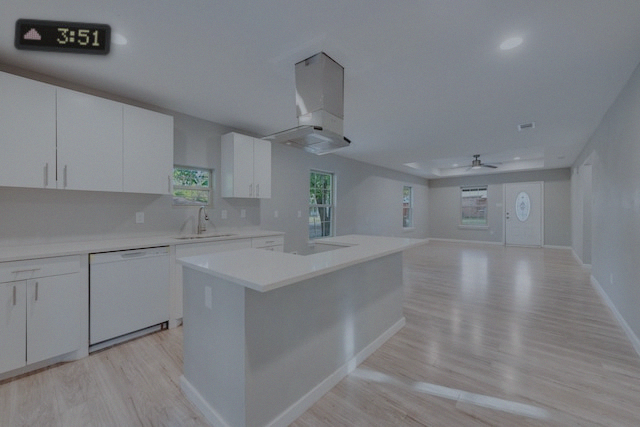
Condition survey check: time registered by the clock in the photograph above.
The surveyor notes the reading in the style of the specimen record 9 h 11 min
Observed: 3 h 51 min
